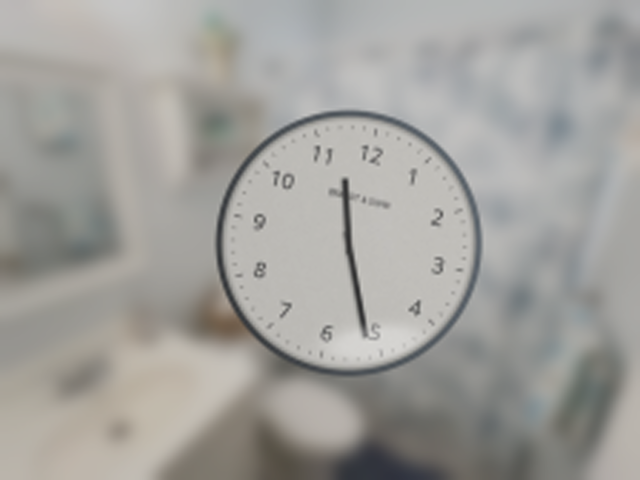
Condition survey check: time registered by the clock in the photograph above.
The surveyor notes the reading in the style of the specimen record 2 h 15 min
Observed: 11 h 26 min
